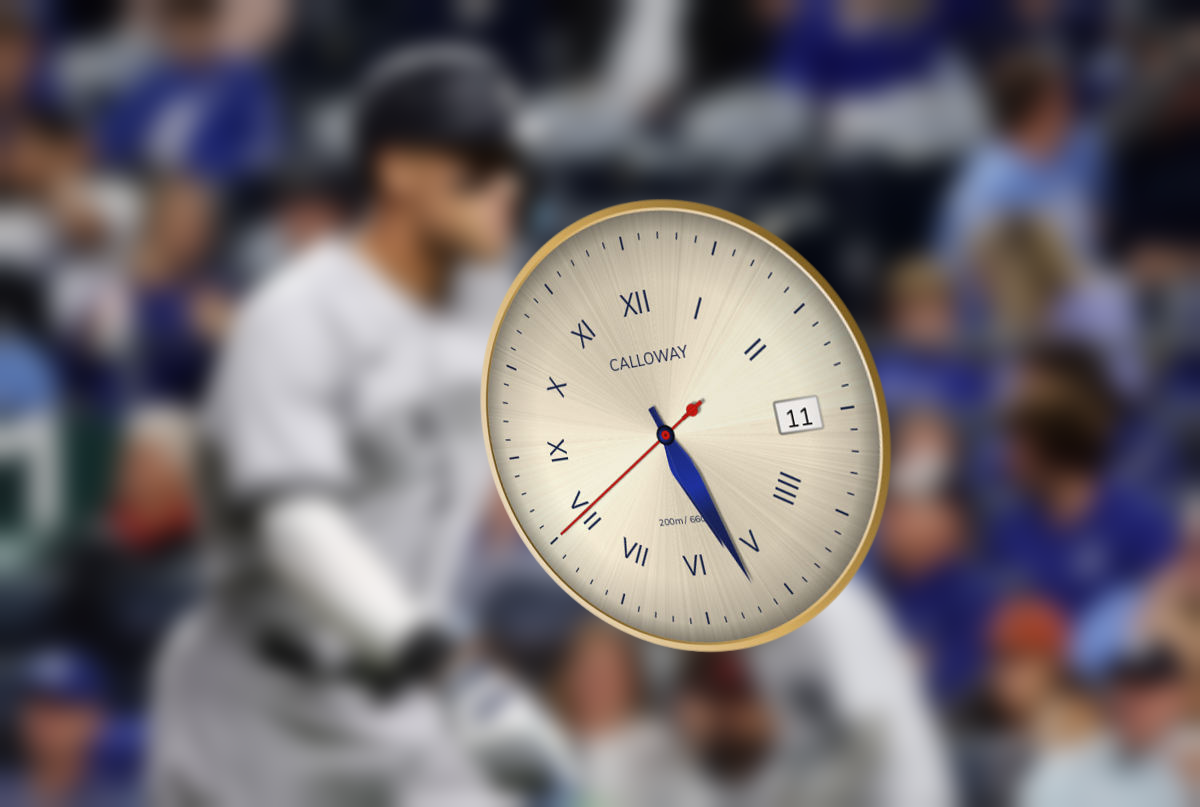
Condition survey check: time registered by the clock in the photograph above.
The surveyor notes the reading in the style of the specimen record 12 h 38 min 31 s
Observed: 5 h 26 min 40 s
